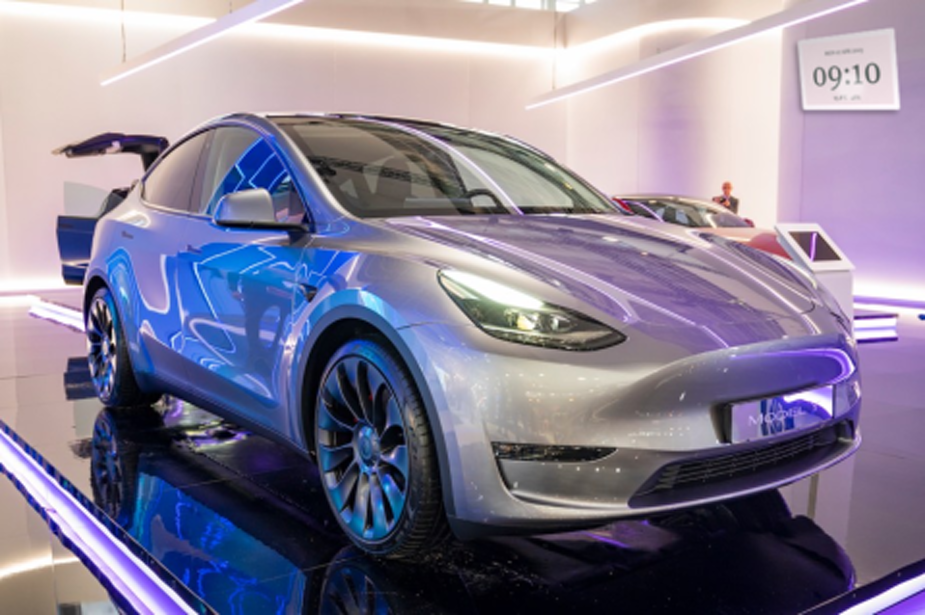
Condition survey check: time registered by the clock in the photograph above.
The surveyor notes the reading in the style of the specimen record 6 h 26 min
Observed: 9 h 10 min
